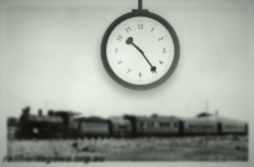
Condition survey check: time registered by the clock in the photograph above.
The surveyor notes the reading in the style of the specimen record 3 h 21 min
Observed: 10 h 24 min
